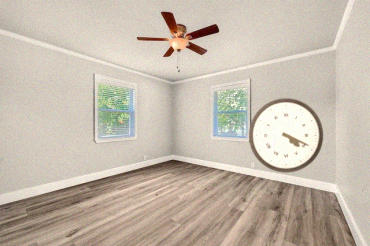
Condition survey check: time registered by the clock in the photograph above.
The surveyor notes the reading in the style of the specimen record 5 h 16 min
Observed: 4 h 19 min
